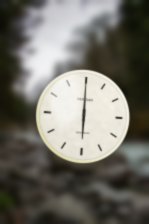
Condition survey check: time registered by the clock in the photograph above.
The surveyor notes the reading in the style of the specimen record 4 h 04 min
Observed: 6 h 00 min
